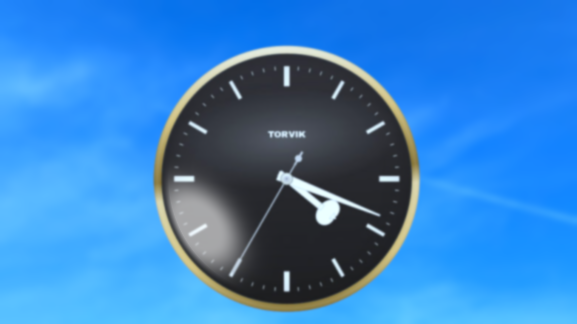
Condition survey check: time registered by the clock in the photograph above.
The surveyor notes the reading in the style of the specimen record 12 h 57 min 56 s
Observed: 4 h 18 min 35 s
